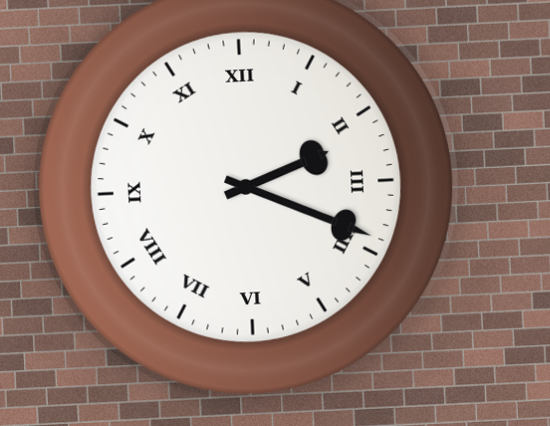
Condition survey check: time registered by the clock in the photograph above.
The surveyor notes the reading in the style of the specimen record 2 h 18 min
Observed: 2 h 19 min
